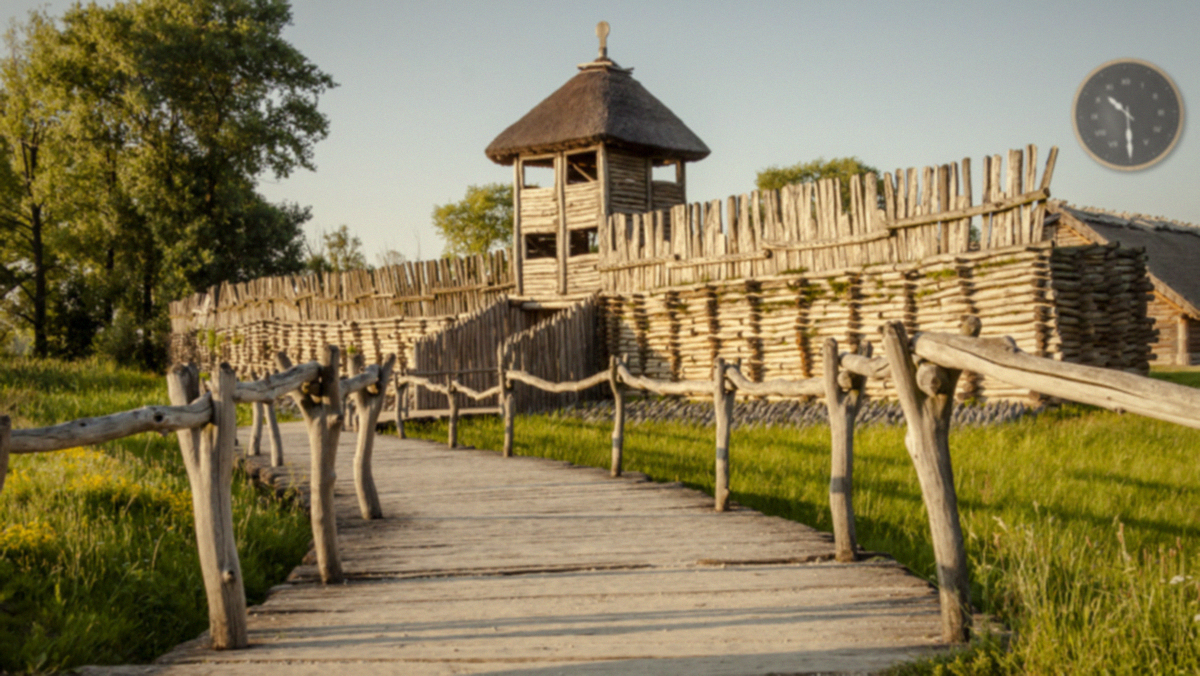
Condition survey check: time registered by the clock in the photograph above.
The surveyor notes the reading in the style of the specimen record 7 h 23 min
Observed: 10 h 30 min
